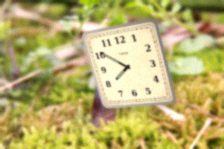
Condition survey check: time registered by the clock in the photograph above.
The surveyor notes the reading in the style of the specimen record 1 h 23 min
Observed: 7 h 51 min
